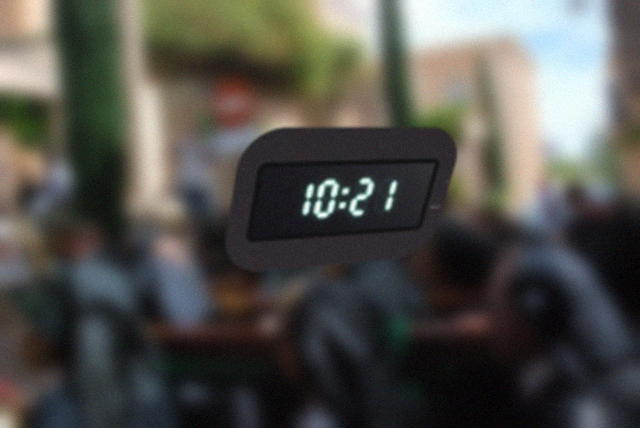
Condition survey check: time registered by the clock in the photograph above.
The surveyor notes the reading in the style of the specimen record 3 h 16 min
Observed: 10 h 21 min
